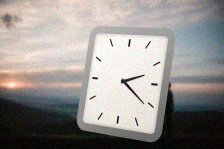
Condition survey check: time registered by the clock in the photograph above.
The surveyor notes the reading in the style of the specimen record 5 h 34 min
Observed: 2 h 21 min
